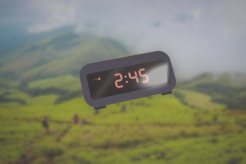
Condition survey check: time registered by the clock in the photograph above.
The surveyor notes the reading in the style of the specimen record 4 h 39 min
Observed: 2 h 45 min
